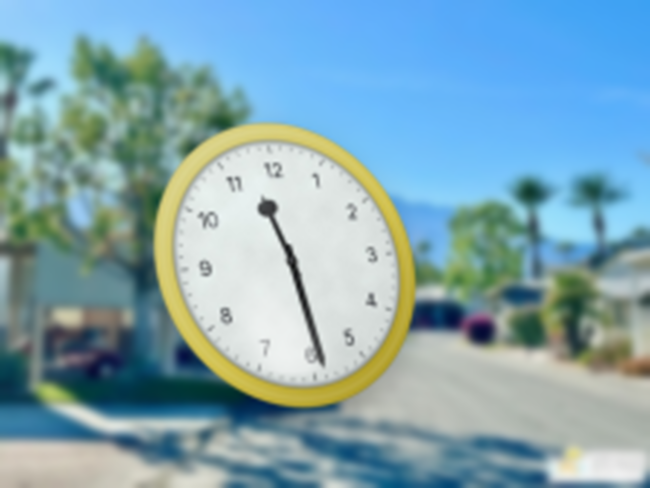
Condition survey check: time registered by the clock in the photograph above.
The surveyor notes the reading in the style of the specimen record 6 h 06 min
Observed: 11 h 29 min
